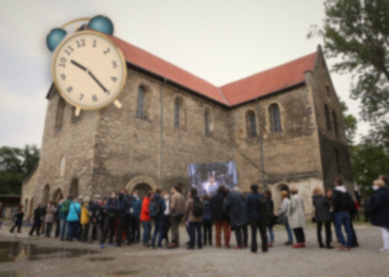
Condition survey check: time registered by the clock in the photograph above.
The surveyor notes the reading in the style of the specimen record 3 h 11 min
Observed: 10 h 25 min
